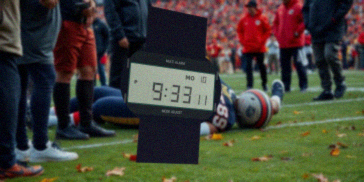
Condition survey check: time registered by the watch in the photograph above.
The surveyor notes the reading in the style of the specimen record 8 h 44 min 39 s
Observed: 9 h 33 min 11 s
